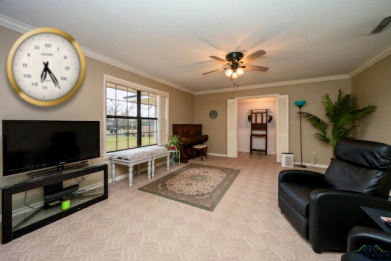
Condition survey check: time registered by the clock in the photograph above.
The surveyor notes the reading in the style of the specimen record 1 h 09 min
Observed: 6 h 24 min
